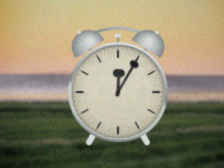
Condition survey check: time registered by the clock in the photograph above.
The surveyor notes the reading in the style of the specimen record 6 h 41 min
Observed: 12 h 05 min
